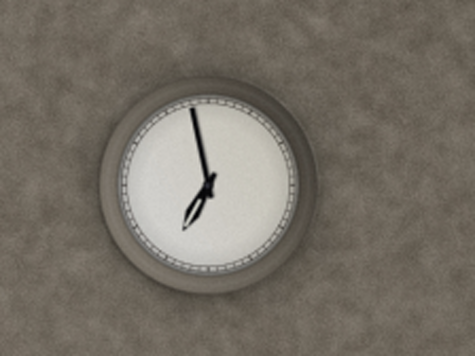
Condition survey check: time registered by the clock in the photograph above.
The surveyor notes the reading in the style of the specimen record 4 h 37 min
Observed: 6 h 58 min
